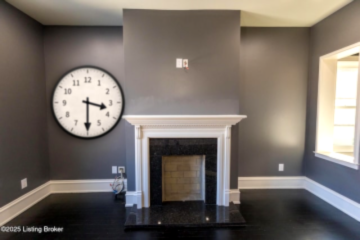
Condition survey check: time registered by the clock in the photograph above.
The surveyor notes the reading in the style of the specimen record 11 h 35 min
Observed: 3 h 30 min
